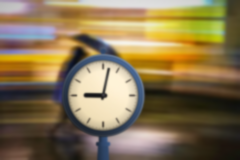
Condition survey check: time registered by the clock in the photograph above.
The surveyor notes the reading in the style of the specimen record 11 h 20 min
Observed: 9 h 02 min
